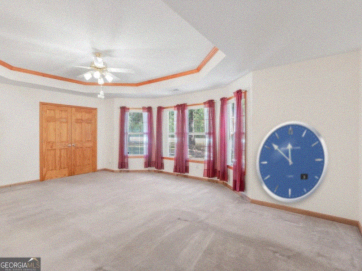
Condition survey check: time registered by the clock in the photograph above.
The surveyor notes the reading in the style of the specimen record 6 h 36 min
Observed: 11 h 52 min
